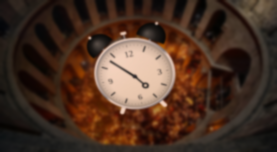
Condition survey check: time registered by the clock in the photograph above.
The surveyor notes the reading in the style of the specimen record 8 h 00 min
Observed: 4 h 53 min
